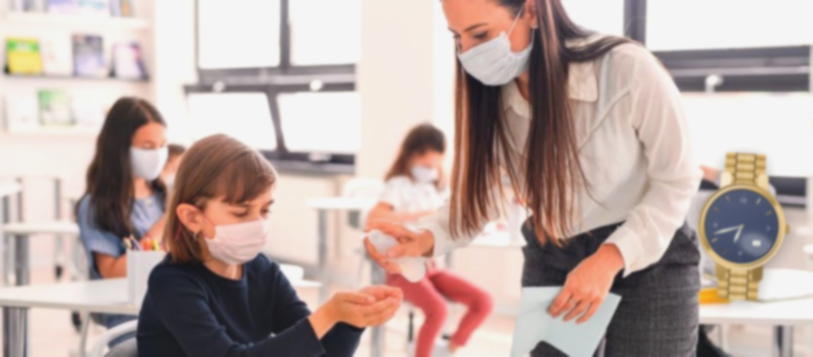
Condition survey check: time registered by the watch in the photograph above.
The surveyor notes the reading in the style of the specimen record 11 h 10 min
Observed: 6 h 42 min
